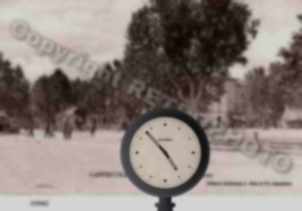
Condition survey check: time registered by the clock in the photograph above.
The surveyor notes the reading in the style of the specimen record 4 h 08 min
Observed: 4 h 53 min
